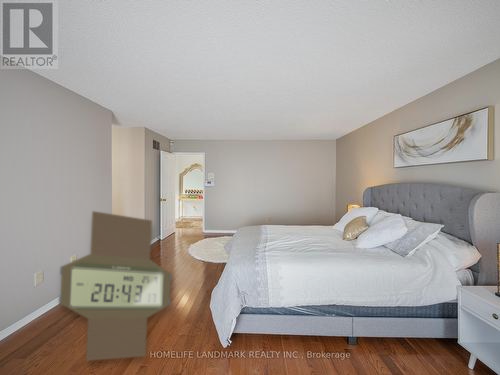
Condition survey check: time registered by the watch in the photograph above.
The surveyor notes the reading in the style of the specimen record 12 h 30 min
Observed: 20 h 43 min
